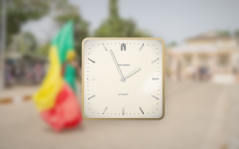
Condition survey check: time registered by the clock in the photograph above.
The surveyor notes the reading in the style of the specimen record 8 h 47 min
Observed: 1 h 56 min
